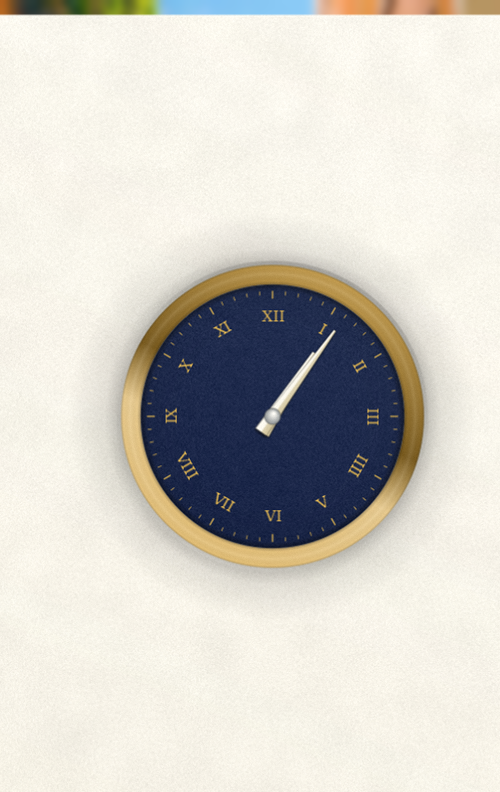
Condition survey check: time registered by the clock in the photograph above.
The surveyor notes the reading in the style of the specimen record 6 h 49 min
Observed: 1 h 06 min
